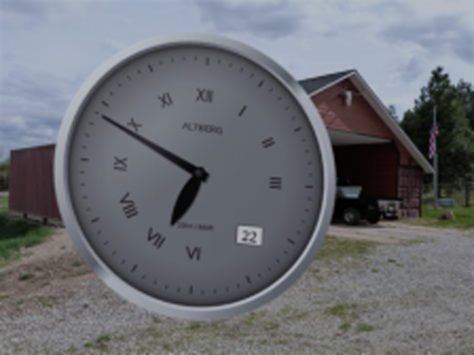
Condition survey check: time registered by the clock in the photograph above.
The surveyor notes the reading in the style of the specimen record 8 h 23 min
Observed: 6 h 49 min
